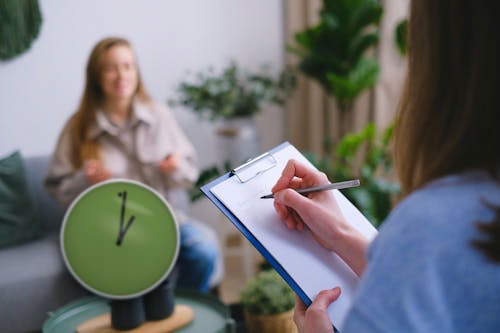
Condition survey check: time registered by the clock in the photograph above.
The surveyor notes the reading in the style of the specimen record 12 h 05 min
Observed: 1 h 01 min
